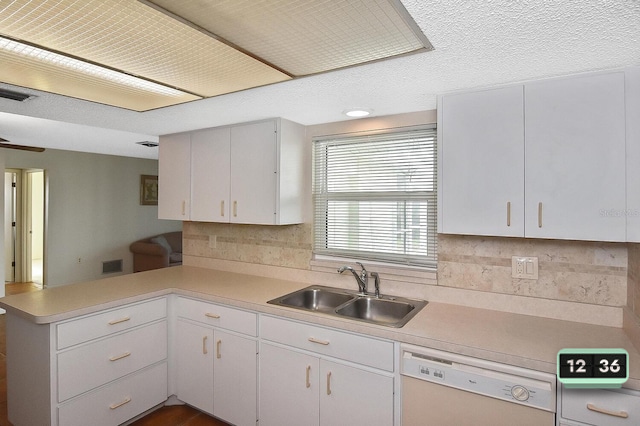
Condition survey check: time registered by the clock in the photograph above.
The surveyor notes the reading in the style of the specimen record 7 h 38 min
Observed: 12 h 36 min
